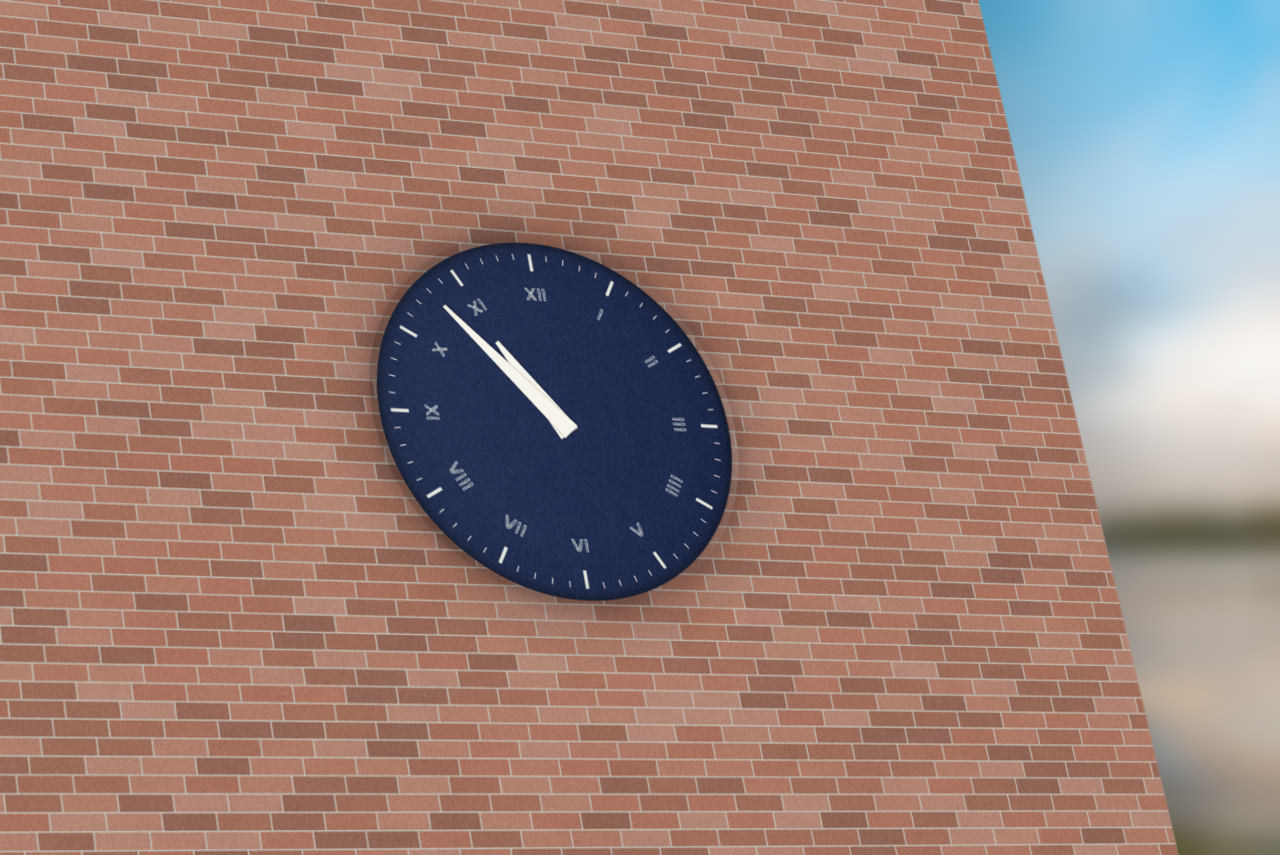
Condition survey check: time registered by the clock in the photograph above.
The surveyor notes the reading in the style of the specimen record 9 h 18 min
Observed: 10 h 53 min
